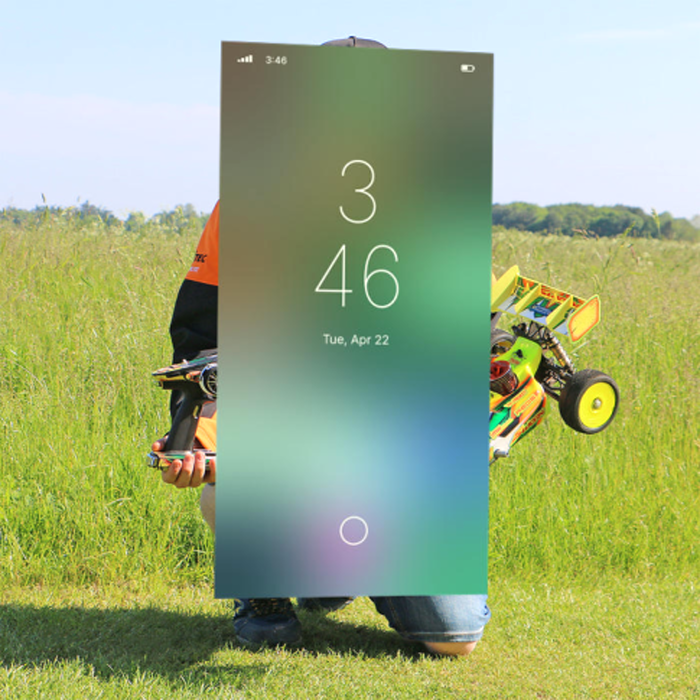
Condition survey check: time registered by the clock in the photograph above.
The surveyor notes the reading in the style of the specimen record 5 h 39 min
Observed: 3 h 46 min
